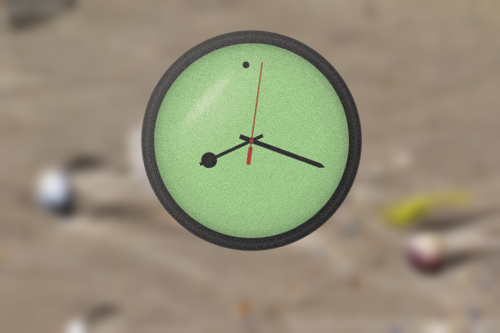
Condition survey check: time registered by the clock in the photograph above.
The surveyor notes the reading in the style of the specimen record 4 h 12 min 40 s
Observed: 8 h 19 min 02 s
